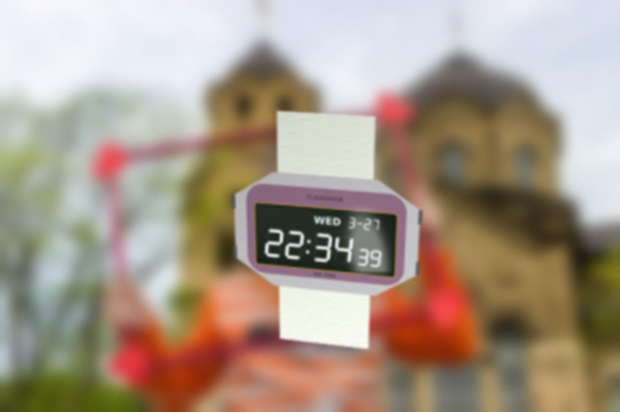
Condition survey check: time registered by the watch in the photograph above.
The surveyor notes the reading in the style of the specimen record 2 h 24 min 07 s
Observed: 22 h 34 min 39 s
